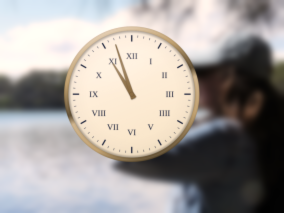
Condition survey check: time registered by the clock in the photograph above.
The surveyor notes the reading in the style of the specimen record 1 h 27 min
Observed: 10 h 57 min
